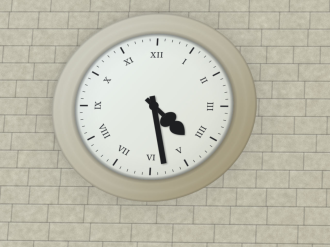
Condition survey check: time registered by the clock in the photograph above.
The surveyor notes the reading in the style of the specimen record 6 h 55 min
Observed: 4 h 28 min
